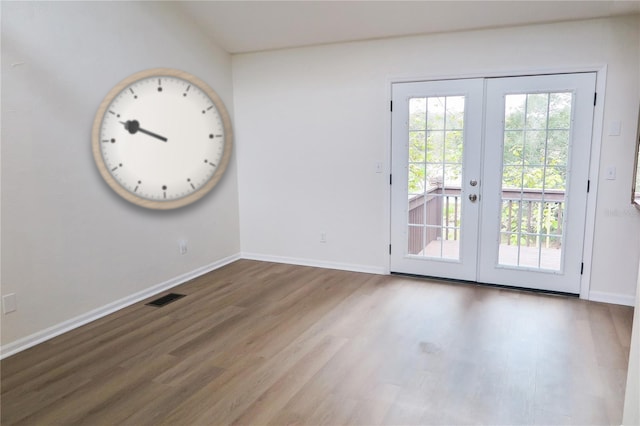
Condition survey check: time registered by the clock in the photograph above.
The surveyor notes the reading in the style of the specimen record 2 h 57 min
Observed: 9 h 49 min
